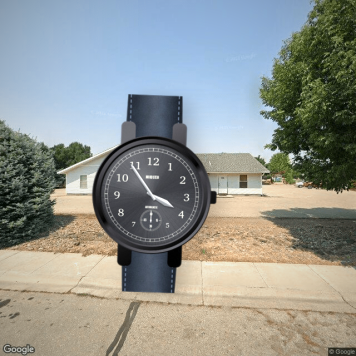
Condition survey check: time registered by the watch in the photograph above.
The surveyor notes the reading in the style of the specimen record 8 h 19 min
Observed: 3 h 54 min
